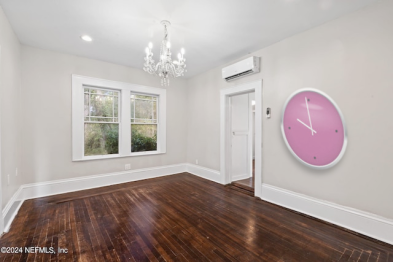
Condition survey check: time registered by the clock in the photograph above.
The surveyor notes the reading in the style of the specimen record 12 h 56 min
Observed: 9 h 59 min
